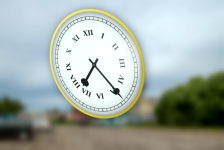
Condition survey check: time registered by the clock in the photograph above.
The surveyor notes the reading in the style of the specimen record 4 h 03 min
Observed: 7 h 24 min
